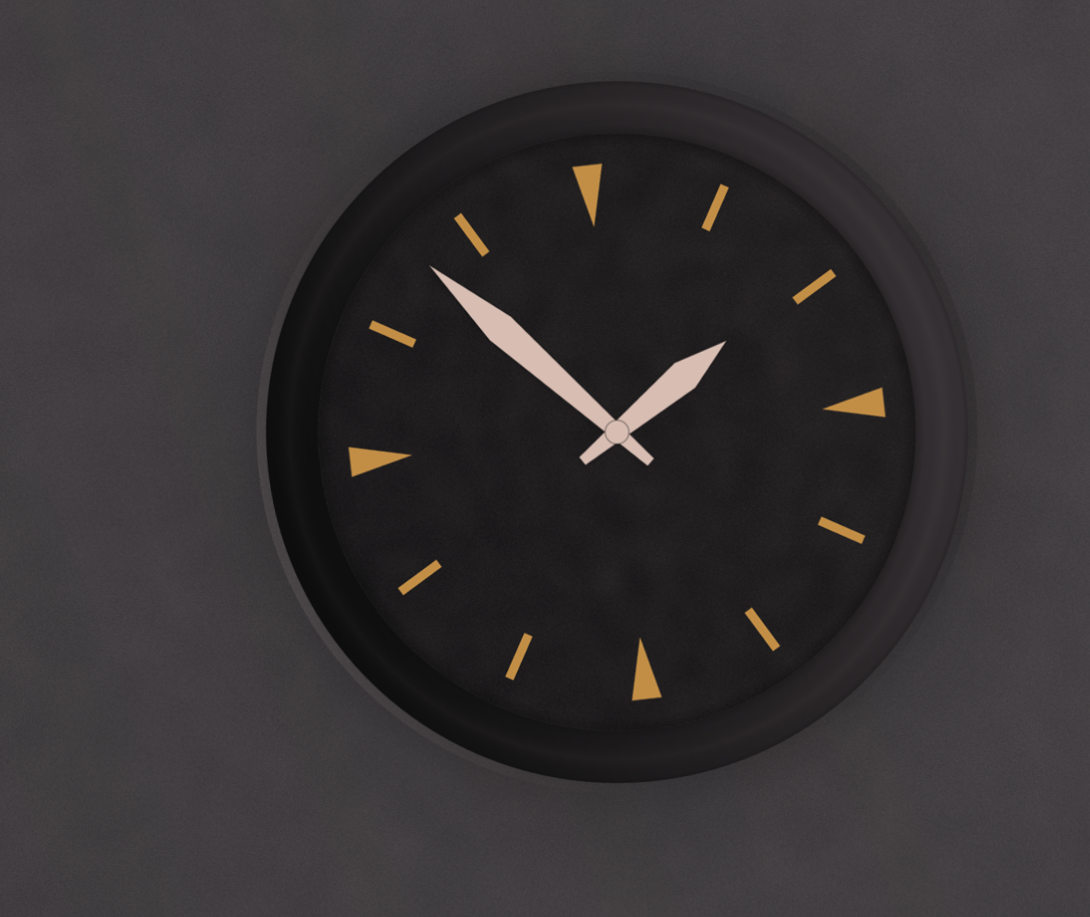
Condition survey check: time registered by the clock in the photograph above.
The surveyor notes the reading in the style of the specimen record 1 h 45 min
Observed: 1 h 53 min
